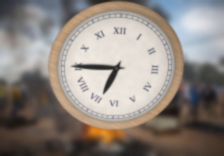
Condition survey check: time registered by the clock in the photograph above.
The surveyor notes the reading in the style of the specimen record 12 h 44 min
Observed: 6 h 45 min
